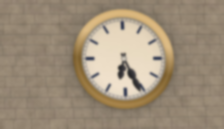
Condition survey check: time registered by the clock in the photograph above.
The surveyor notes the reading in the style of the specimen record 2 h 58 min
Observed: 6 h 26 min
